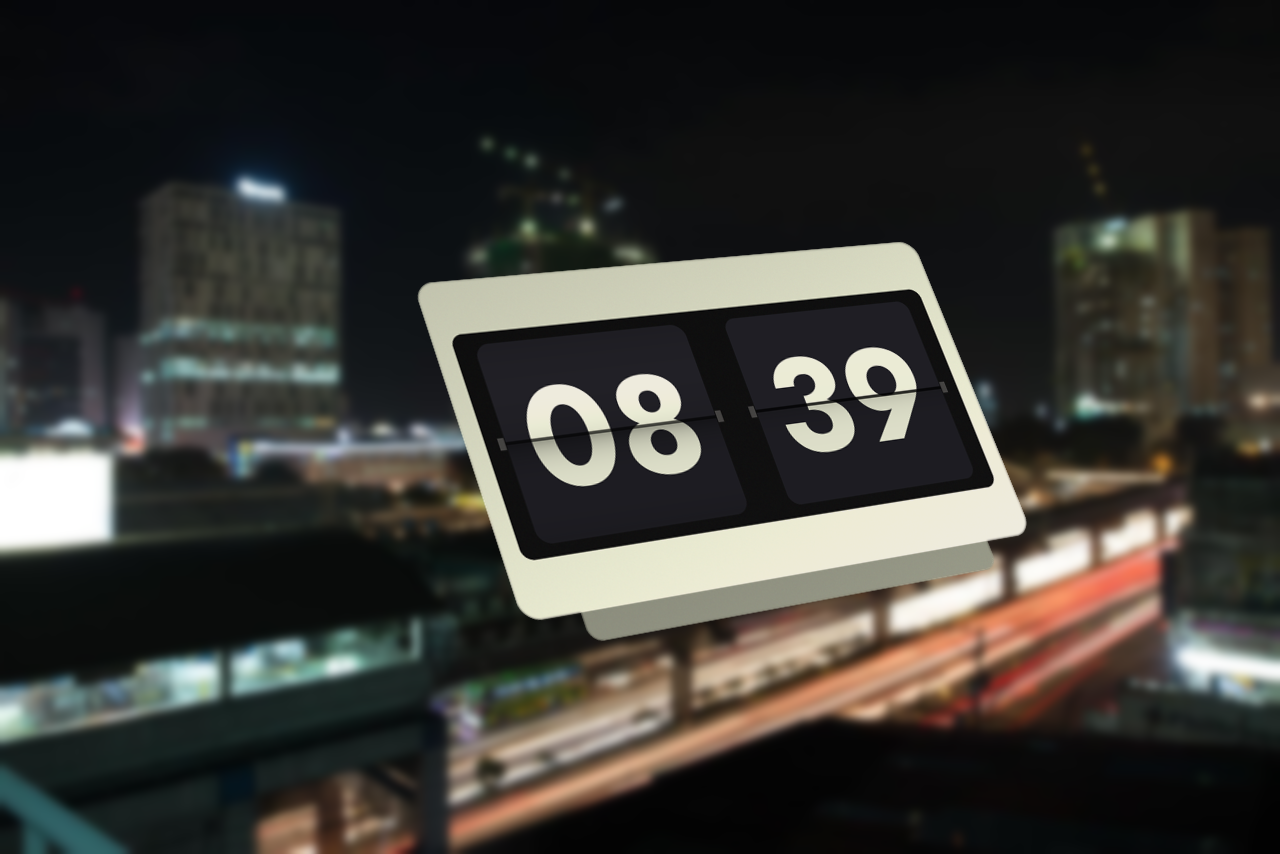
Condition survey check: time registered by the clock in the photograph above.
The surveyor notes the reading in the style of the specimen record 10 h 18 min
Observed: 8 h 39 min
